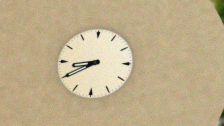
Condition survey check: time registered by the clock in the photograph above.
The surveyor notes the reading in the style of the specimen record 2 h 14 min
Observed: 8 h 40 min
